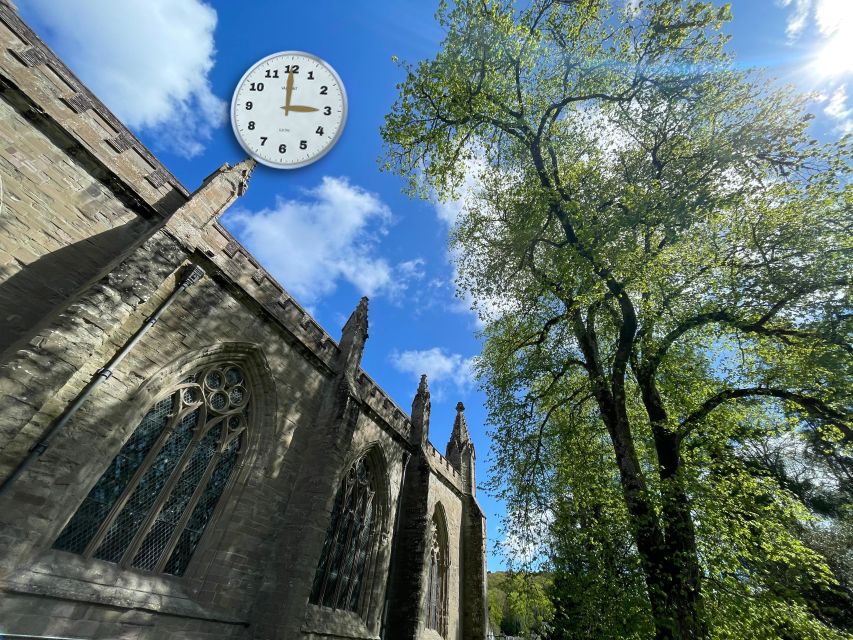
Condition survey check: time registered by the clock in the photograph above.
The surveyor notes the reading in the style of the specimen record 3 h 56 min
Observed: 3 h 00 min
